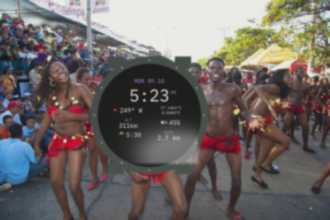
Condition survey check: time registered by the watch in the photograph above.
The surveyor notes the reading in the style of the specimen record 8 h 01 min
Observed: 5 h 23 min
